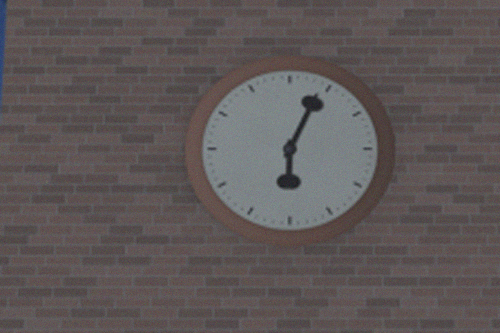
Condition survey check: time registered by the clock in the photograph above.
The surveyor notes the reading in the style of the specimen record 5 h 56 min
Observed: 6 h 04 min
